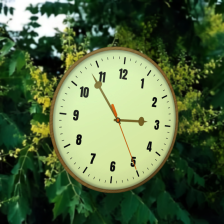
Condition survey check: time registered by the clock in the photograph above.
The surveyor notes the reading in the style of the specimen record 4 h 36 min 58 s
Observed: 2 h 53 min 25 s
